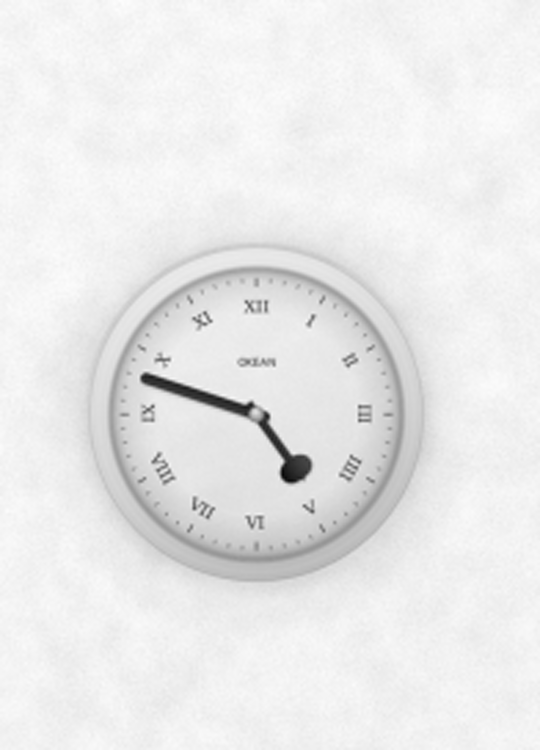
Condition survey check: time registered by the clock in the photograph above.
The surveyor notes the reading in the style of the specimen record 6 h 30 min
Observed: 4 h 48 min
